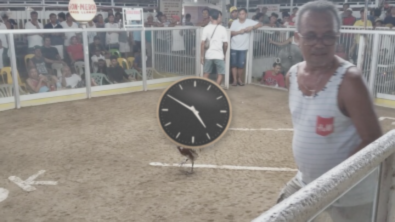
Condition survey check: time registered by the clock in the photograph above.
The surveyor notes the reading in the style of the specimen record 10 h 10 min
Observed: 4 h 50 min
